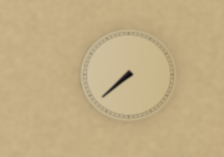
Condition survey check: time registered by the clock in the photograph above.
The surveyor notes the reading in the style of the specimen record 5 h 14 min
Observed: 7 h 38 min
